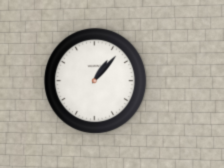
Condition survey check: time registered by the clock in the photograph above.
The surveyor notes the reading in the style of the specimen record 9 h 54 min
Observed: 1 h 07 min
